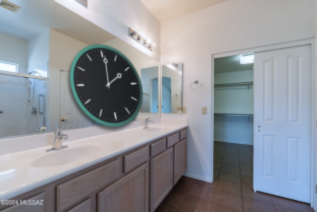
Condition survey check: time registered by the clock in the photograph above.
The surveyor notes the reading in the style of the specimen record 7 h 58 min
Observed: 2 h 01 min
